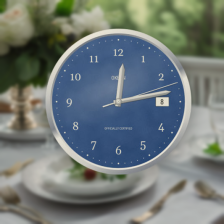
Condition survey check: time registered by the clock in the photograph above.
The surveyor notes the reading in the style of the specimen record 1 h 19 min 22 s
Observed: 12 h 13 min 12 s
